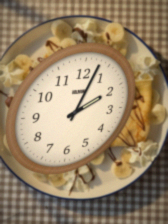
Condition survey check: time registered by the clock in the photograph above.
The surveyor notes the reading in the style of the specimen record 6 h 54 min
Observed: 2 h 03 min
